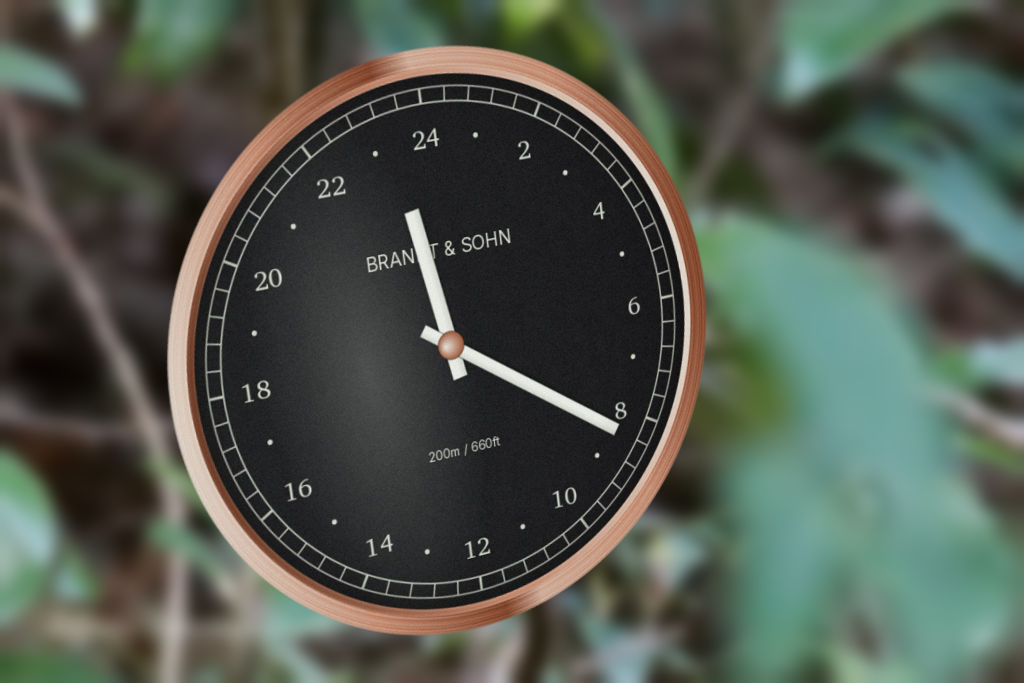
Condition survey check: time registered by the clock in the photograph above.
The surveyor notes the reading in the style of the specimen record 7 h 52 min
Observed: 23 h 21 min
